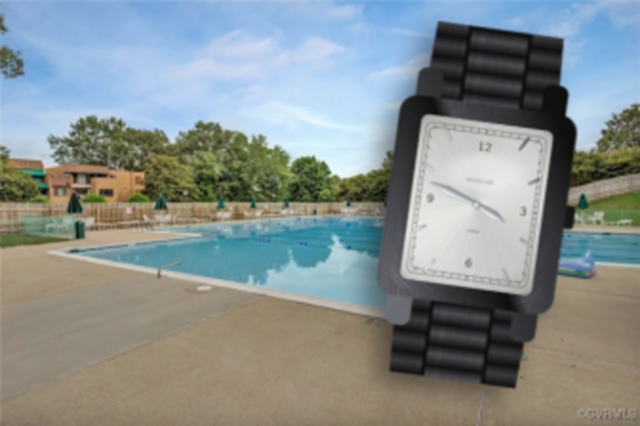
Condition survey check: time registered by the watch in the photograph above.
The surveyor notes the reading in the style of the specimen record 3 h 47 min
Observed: 3 h 48 min
